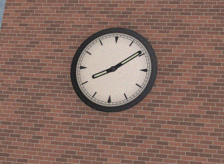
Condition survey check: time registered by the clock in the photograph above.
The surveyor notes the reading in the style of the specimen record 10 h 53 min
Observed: 8 h 09 min
